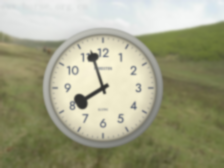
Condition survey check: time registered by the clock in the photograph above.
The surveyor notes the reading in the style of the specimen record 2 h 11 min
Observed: 7 h 57 min
